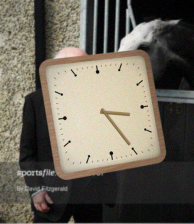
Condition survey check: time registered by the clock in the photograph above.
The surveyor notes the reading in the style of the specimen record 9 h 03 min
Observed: 3 h 25 min
